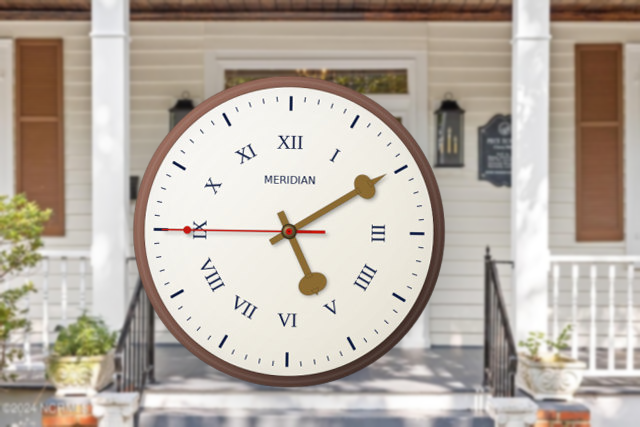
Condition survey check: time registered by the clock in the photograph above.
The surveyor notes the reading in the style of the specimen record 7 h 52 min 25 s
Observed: 5 h 09 min 45 s
